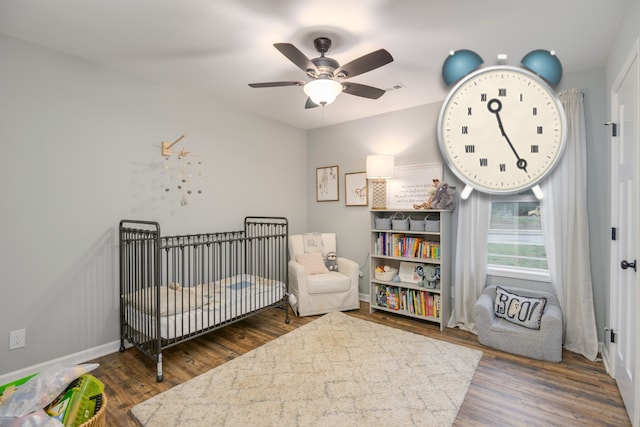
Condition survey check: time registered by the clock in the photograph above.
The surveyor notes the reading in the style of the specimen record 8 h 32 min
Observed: 11 h 25 min
